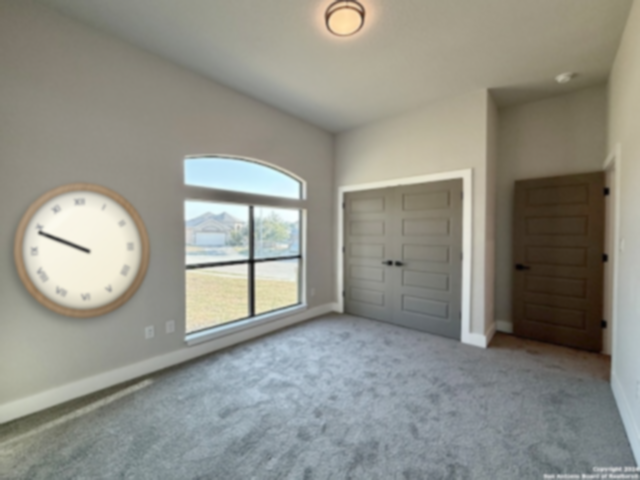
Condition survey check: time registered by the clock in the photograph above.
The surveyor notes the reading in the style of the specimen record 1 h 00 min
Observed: 9 h 49 min
